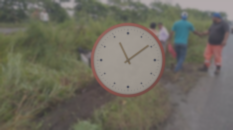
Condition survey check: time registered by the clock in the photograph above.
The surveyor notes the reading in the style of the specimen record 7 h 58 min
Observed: 11 h 09 min
